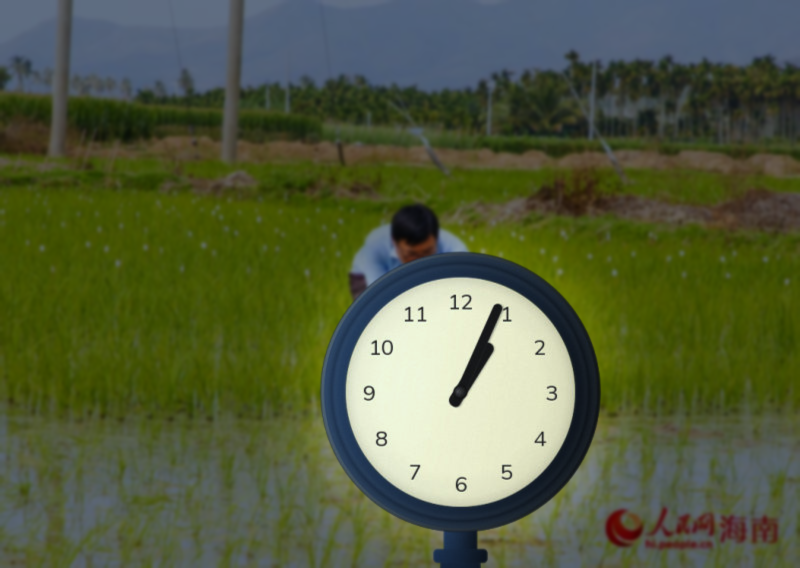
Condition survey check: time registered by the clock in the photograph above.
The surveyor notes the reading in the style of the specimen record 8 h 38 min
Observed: 1 h 04 min
